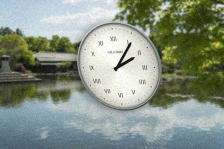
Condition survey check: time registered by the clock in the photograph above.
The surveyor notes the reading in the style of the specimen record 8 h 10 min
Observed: 2 h 06 min
